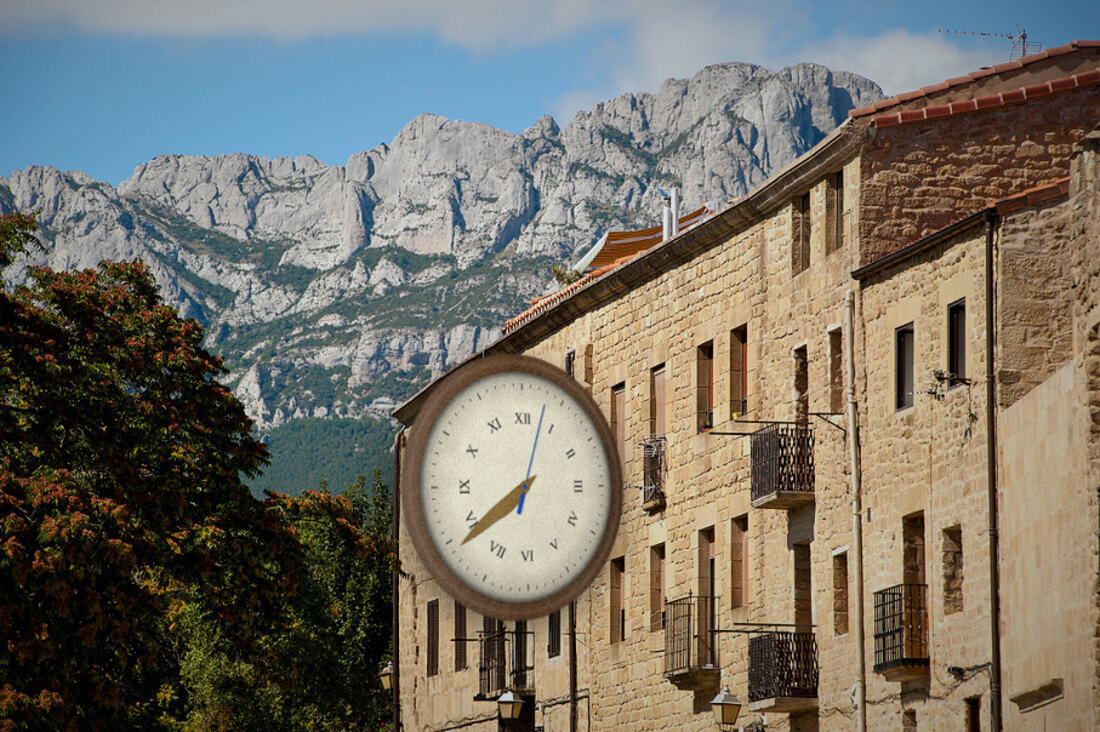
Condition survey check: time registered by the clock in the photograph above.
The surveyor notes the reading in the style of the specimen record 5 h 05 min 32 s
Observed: 7 h 39 min 03 s
